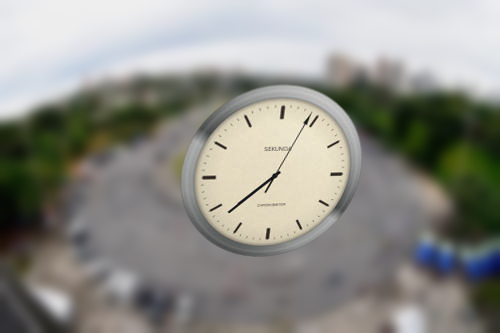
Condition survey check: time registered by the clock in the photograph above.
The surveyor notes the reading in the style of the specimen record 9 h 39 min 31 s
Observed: 7 h 38 min 04 s
